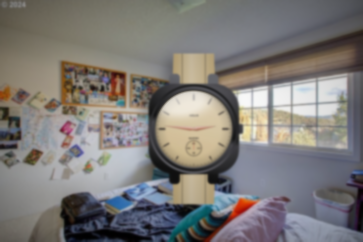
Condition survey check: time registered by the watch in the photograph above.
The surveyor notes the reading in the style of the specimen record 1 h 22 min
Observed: 2 h 46 min
